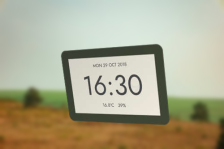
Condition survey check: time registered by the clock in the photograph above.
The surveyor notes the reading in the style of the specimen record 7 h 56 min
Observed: 16 h 30 min
